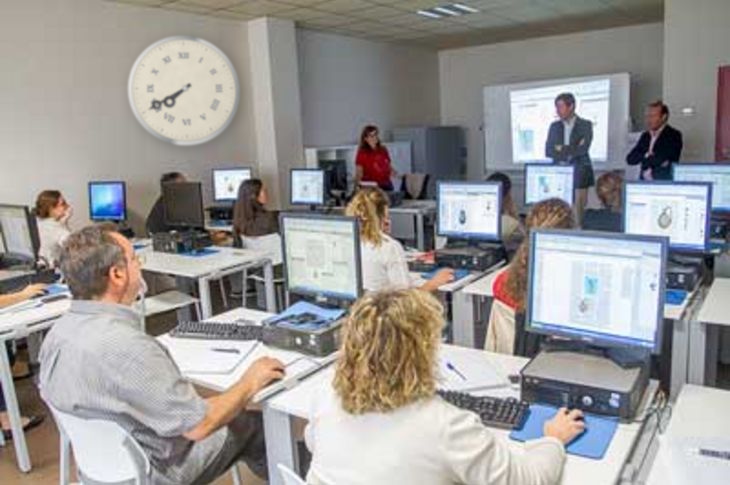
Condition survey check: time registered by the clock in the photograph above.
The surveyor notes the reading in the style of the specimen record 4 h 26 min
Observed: 7 h 40 min
